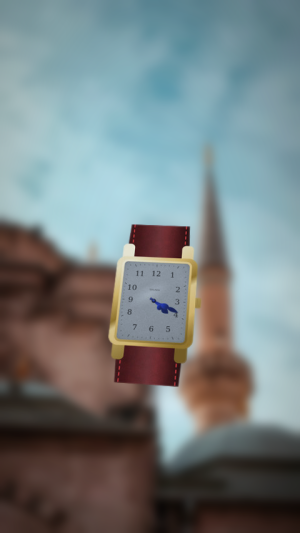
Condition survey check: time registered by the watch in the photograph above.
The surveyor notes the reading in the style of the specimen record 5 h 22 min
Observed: 4 h 19 min
